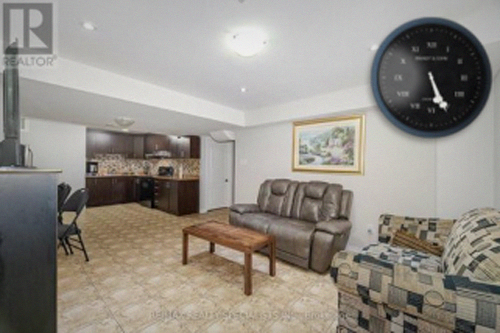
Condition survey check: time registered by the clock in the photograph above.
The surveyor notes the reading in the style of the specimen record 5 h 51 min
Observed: 5 h 26 min
